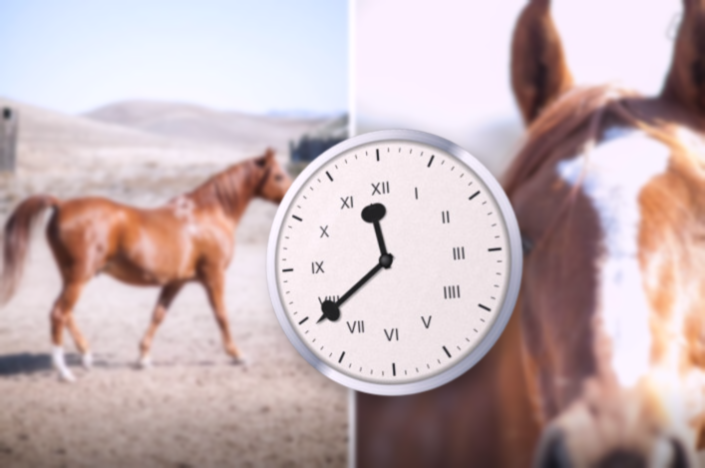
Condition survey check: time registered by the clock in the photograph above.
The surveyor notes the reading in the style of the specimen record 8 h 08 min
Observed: 11 h 39 min
